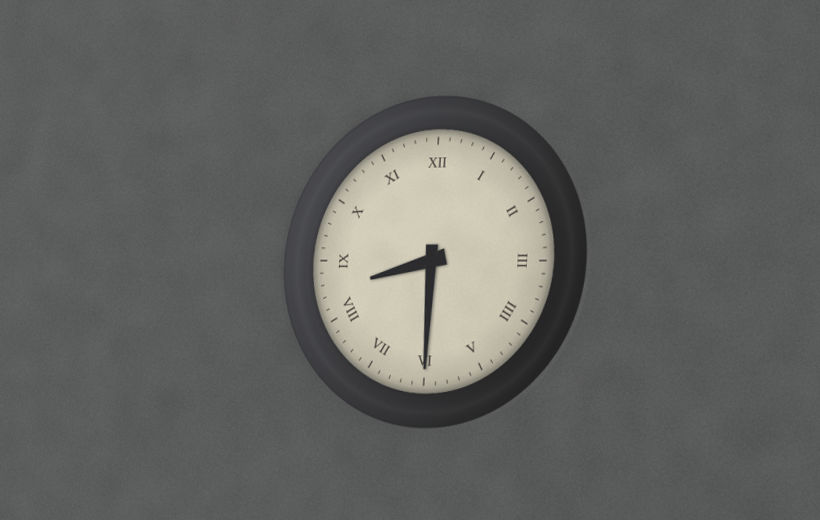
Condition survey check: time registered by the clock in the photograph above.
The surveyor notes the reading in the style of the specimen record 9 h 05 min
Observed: 8 h 30 min
